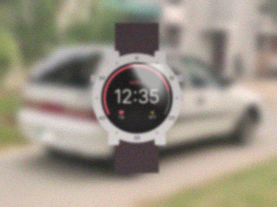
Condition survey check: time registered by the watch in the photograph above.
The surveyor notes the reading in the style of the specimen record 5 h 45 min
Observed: 12 h 35 min
